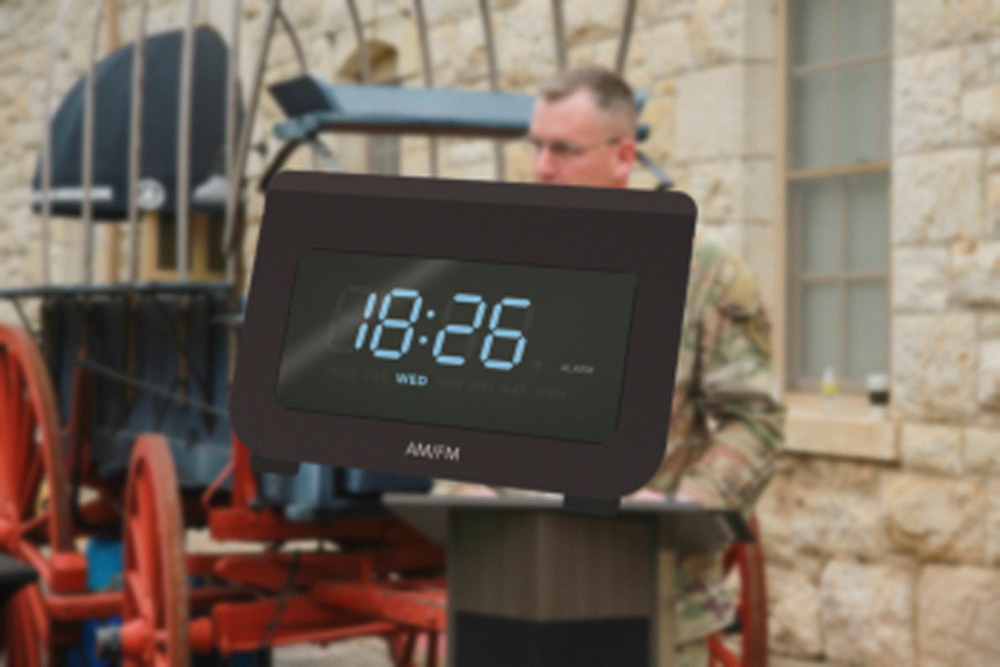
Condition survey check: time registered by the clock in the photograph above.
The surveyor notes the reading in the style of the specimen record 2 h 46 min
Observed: 18 h 26 min
